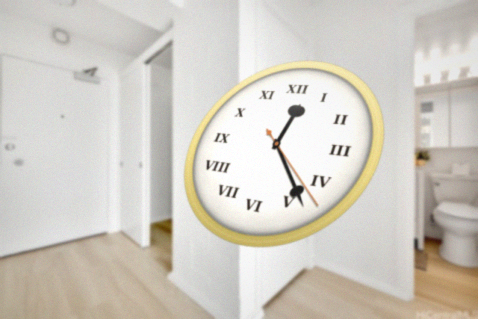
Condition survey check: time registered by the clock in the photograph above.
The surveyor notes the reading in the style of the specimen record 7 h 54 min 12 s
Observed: 12 h 23 min 22 s
